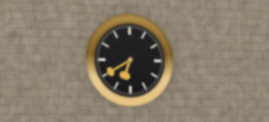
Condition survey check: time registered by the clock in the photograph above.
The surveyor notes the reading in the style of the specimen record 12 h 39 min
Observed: 6 h 40 min
